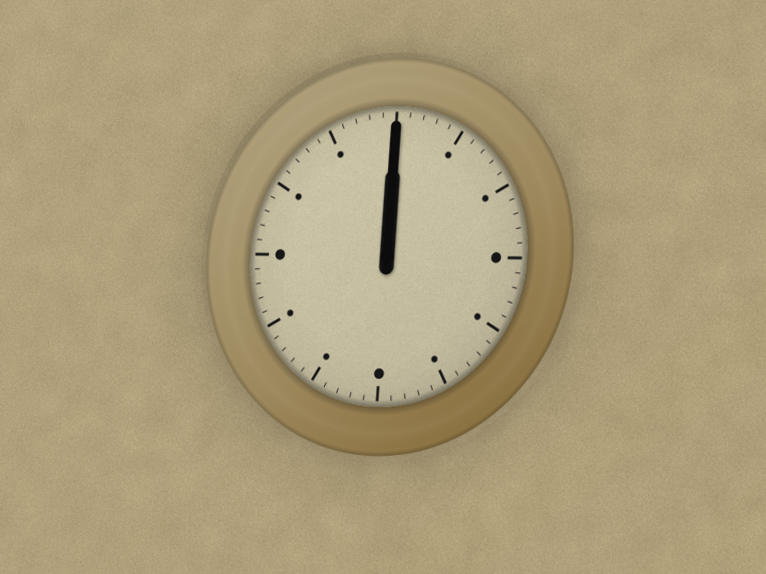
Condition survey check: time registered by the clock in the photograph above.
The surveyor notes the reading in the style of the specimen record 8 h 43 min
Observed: 12 h 00 min
